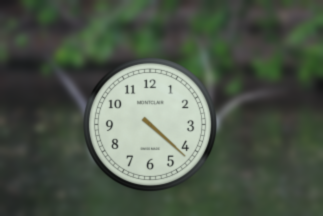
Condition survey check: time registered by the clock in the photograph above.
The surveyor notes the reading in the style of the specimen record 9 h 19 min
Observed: 4 h 22 min
